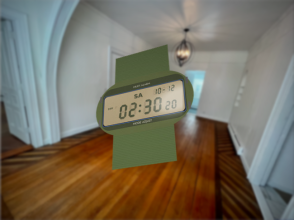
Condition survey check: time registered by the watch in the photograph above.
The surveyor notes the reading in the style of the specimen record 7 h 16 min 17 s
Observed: 2 h 30 min 20 s
